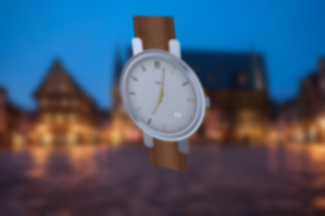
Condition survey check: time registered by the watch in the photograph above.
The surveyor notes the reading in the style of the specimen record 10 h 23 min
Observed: 7 h 02 min
